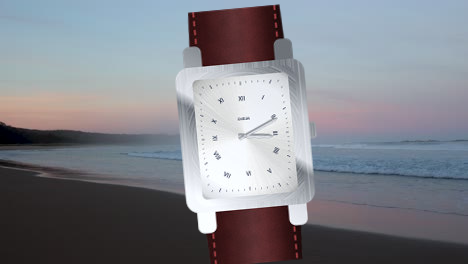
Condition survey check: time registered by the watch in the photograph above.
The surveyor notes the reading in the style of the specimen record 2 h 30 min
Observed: 3 h 11 min
